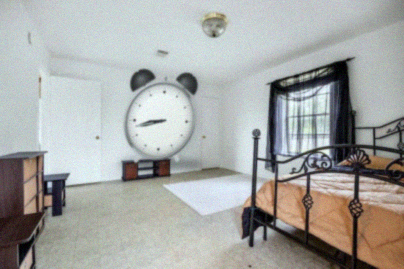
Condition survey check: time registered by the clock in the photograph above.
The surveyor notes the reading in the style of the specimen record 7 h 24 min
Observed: 8 h 43 min
